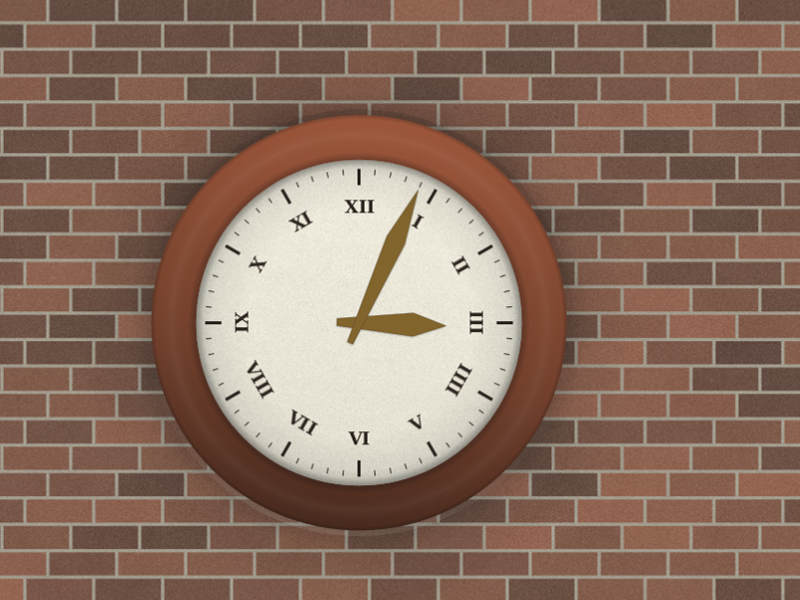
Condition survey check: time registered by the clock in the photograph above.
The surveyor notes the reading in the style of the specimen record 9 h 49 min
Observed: 3 h 04 min
